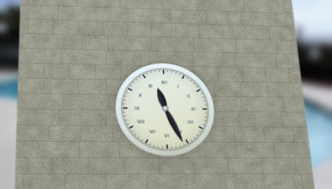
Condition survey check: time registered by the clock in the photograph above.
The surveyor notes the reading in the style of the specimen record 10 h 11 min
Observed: 11 h 26 min
